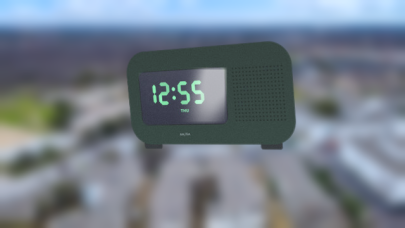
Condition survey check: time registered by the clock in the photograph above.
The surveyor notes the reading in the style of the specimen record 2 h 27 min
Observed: 12 h 55 min
